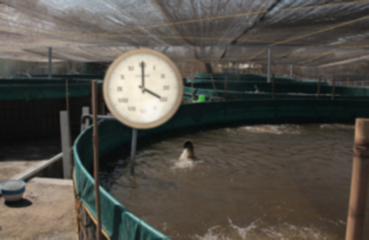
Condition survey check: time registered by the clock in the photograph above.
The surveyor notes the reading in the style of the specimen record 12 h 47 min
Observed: 4 h 00 min
